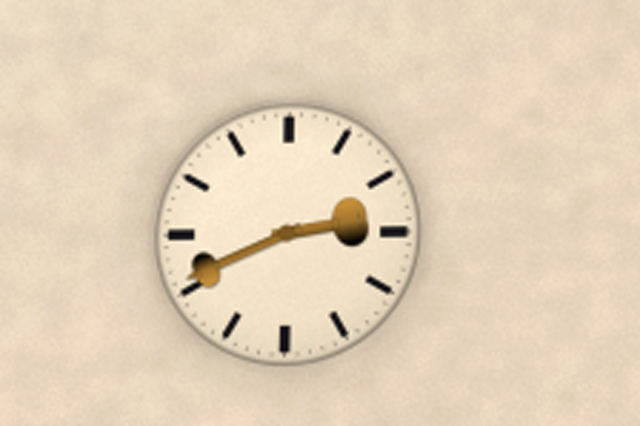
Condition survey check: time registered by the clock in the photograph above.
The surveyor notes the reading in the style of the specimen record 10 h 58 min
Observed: 2 h 41 min
